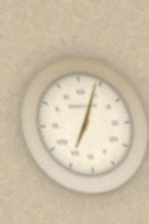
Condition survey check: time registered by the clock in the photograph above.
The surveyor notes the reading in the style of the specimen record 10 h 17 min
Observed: 7 h 04 min
